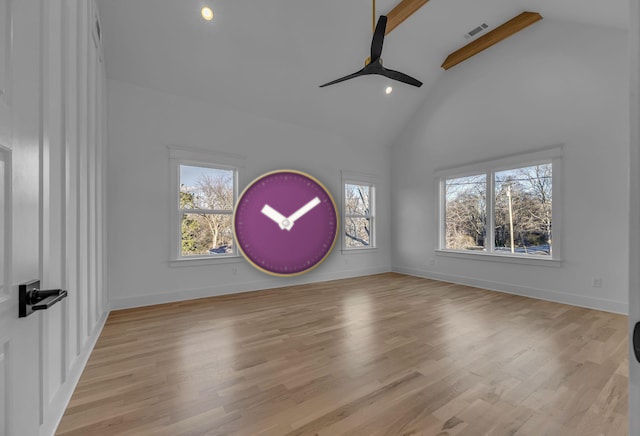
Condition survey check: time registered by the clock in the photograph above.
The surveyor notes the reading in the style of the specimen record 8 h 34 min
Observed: 10 h 09 min
